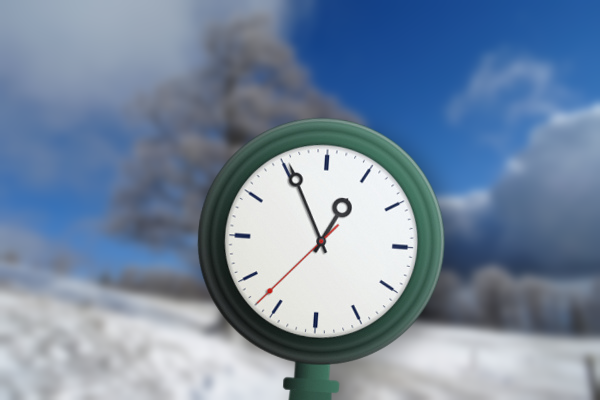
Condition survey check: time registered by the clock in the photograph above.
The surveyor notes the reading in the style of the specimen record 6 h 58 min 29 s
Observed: 12 h 55 min 37 s
